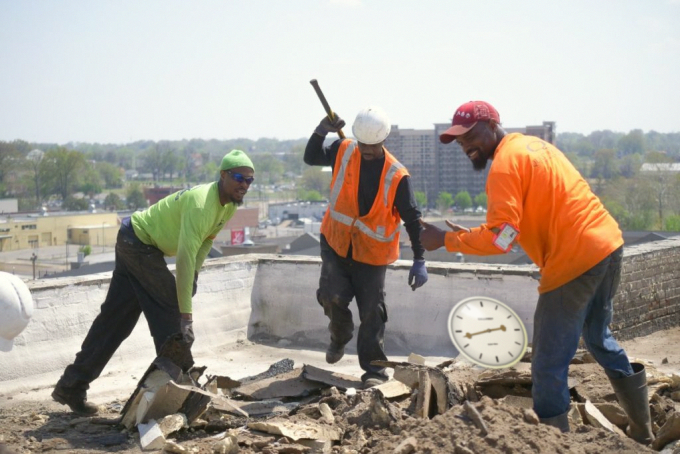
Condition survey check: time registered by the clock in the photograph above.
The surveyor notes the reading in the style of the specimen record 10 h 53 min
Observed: 2 h 43 min
